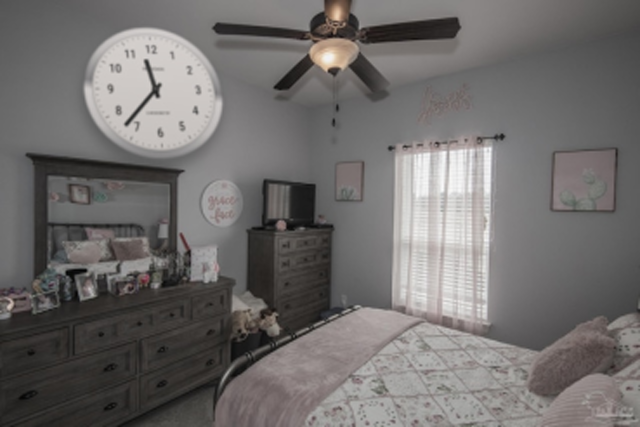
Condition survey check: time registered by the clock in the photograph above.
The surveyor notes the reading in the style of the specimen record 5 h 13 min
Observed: 11 h 37 min
